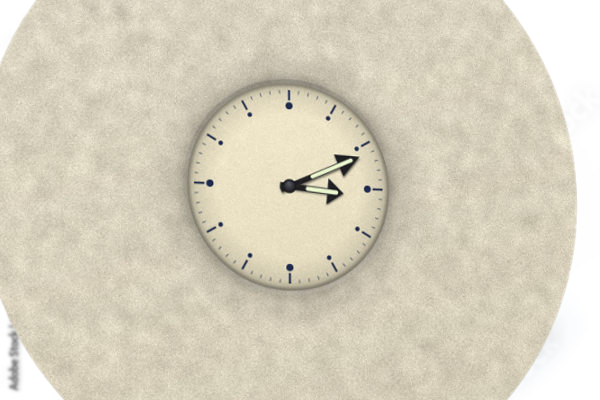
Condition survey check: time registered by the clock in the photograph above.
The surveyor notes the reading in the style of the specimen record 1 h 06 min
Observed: 3 h 11 min
